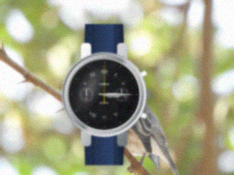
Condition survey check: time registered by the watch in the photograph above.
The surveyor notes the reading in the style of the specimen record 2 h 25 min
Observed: 3 h 15 min
